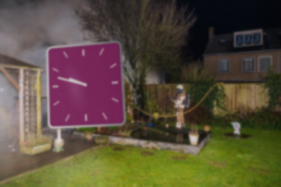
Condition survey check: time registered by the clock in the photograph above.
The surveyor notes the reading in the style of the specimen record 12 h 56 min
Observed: 9 h 48 min
